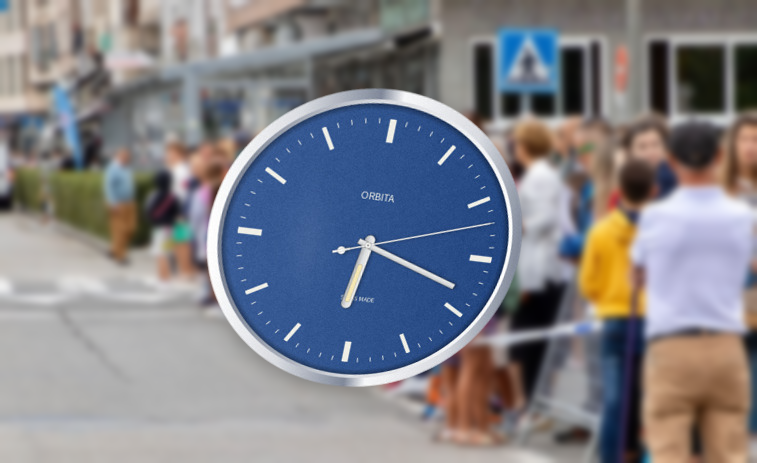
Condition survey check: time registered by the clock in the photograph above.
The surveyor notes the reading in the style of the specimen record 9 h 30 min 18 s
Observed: 6 h 18 min 12 s
